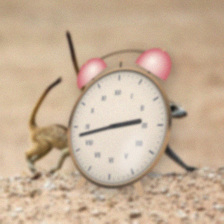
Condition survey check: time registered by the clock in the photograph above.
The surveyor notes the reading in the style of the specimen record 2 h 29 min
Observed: 2 h 43 min
